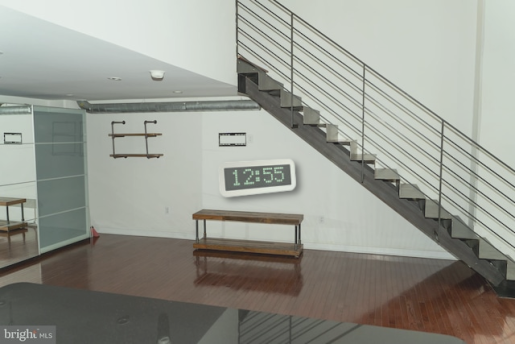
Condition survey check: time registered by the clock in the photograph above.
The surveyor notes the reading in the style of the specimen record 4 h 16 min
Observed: 12 h 55 min
